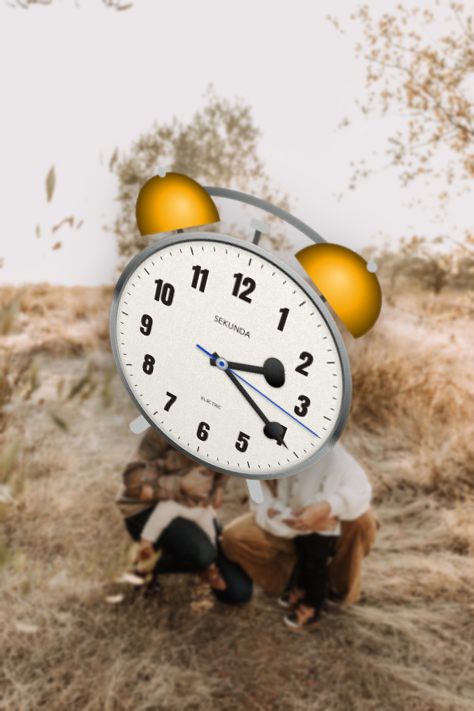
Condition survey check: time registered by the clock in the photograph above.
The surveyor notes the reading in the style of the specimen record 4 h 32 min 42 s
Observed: 2 h 20 min 17 s
